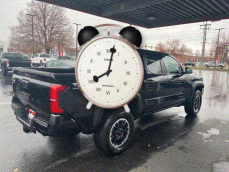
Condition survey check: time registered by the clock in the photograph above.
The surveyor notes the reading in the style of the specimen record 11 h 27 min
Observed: 8 h 02 min
